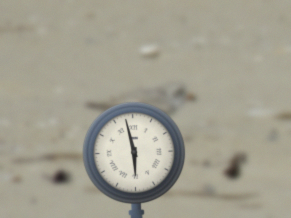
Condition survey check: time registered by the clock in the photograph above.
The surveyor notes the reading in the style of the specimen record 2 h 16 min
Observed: 5 h 58 min
